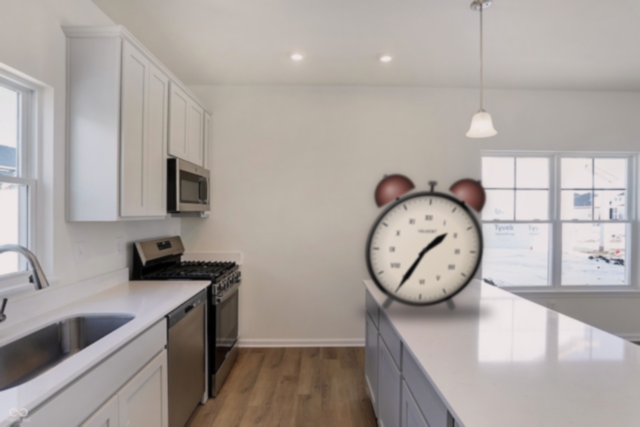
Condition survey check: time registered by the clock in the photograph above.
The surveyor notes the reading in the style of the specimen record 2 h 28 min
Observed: 1 h 35 min
